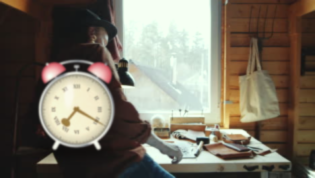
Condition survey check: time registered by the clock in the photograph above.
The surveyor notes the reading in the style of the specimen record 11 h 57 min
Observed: 7 h 20 min
